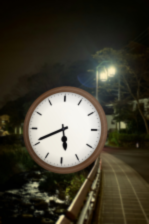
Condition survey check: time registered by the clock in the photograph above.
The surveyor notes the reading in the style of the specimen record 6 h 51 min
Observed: 5 h 41 min
